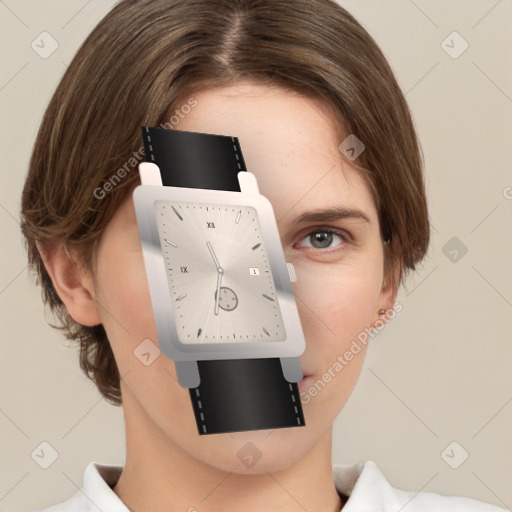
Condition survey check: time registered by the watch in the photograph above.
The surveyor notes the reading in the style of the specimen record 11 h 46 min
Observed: 11 h 33 min
